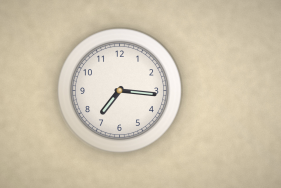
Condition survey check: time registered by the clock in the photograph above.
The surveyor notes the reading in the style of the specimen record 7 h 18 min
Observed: 7 h 16 min
